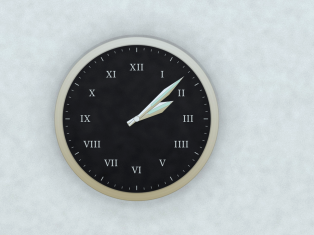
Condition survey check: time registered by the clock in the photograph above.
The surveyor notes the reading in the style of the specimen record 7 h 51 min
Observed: 2 h 08 min
